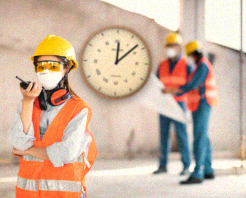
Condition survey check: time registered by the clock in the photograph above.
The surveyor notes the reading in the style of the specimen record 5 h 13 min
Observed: 12 h 08 min
